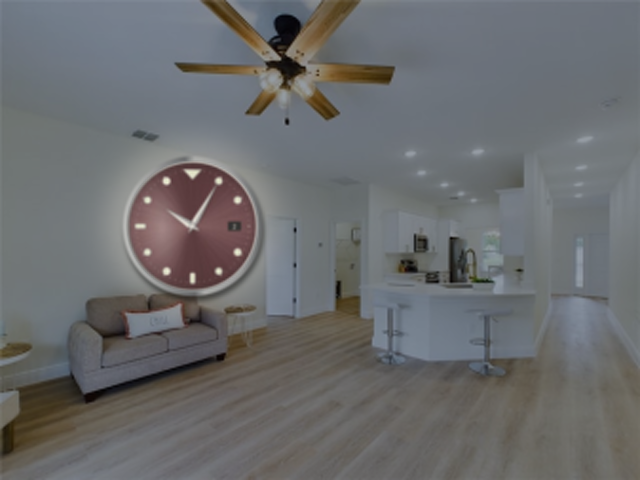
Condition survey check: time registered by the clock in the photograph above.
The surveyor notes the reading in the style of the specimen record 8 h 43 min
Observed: 10 h 05 min
